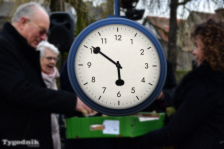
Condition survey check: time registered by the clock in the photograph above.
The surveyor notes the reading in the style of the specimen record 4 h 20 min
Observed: 5 h 51 min
